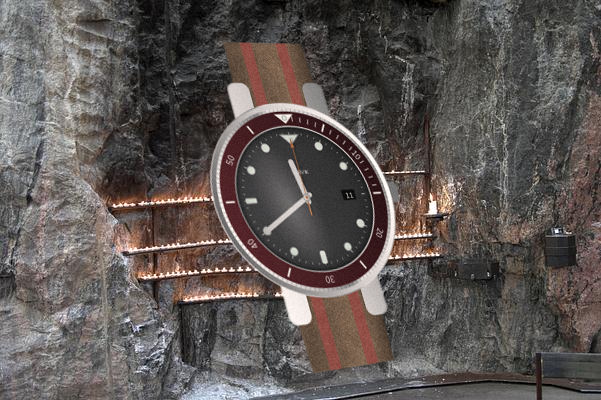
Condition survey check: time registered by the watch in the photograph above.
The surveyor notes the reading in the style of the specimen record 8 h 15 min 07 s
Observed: 11 h 40 min 00 s
